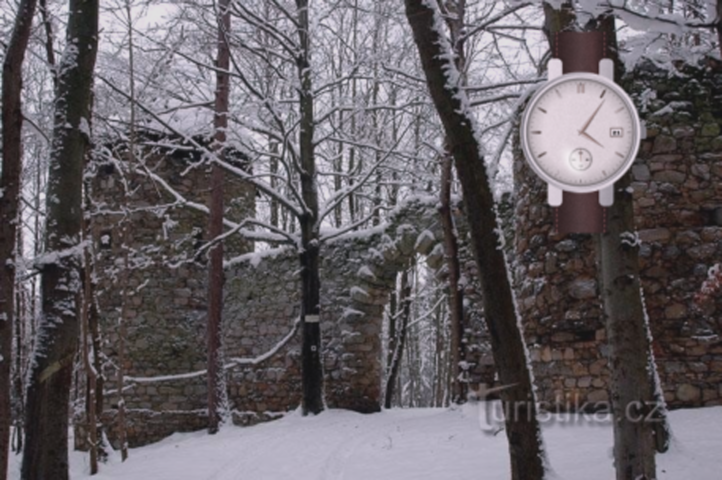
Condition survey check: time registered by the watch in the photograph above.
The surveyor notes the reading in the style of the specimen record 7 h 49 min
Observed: 4 h 06 min
